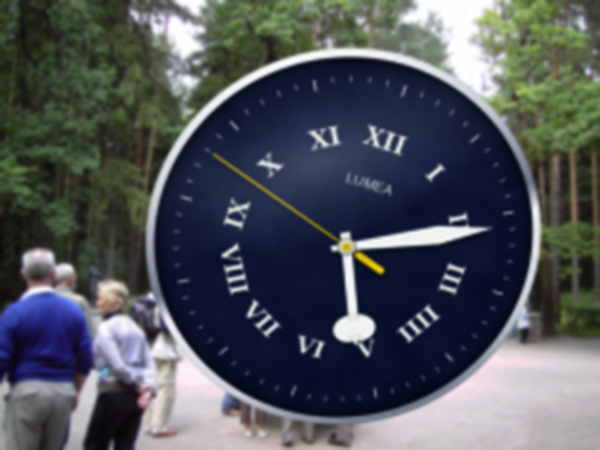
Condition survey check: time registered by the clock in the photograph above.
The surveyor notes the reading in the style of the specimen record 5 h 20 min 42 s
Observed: 5 h 10 min 48 s
